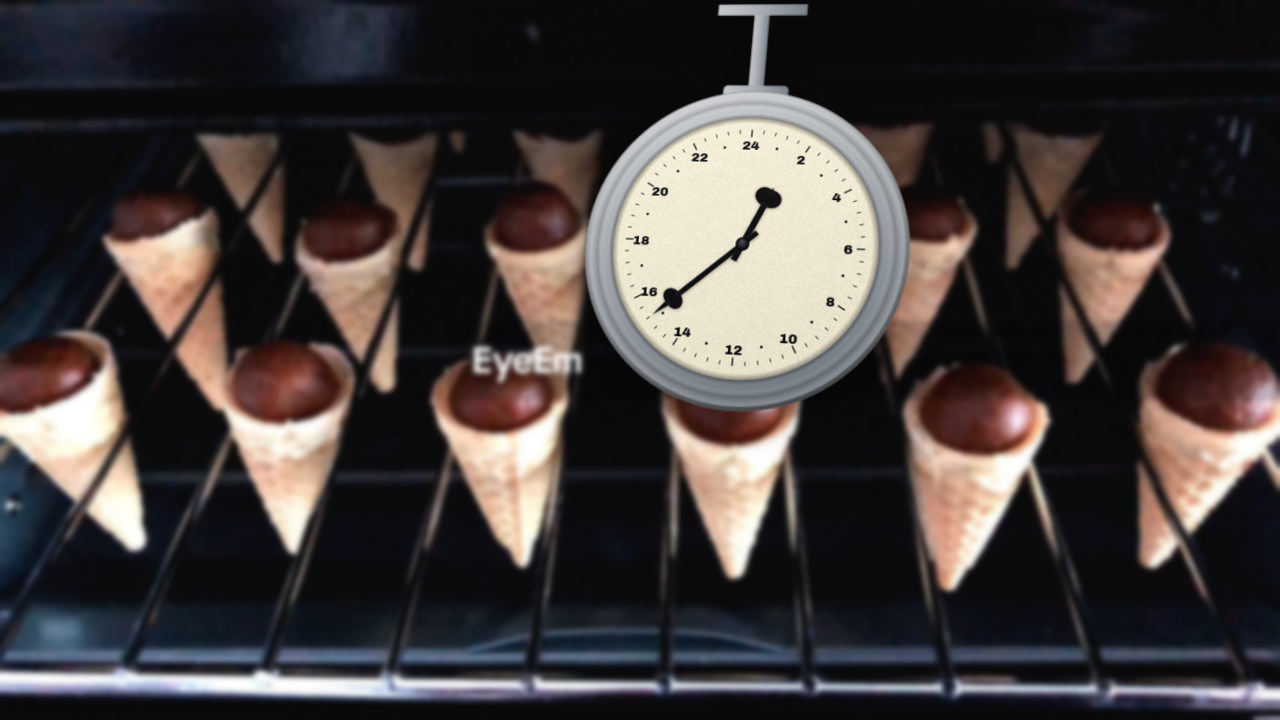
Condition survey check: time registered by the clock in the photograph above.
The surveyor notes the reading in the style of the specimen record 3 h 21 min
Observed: 1 h 38 min
